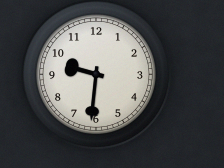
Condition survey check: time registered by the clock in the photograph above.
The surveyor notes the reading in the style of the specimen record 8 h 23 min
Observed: 9 h 31 min
